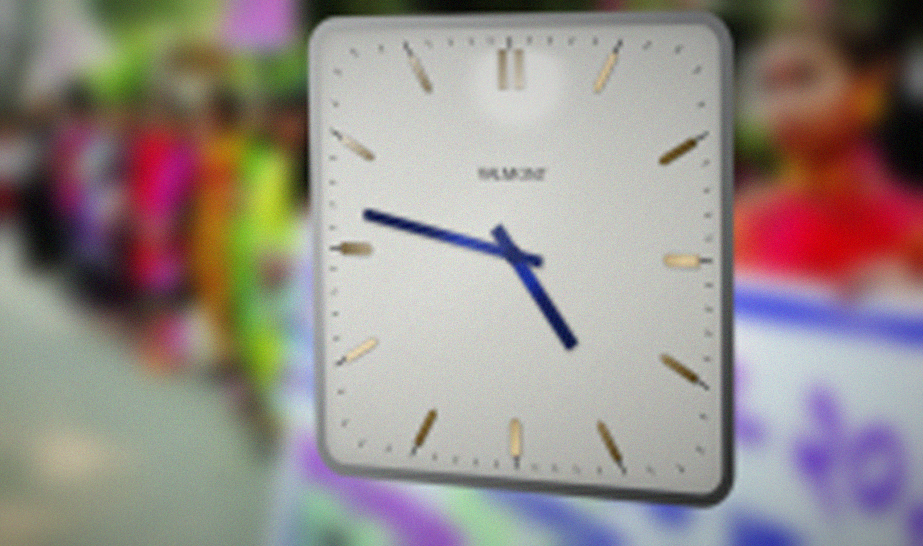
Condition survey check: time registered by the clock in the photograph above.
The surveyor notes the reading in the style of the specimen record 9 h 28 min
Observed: 4 h 47 min
